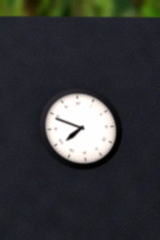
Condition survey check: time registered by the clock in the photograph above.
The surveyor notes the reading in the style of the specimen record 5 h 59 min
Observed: 7 h 49 min
